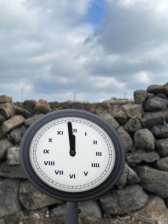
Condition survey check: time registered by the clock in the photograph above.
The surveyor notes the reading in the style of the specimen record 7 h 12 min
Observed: 11 h 59 min
